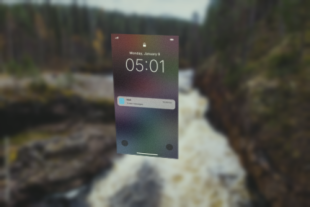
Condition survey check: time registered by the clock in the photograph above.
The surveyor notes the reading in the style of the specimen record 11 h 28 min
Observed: 5 h 01 min
